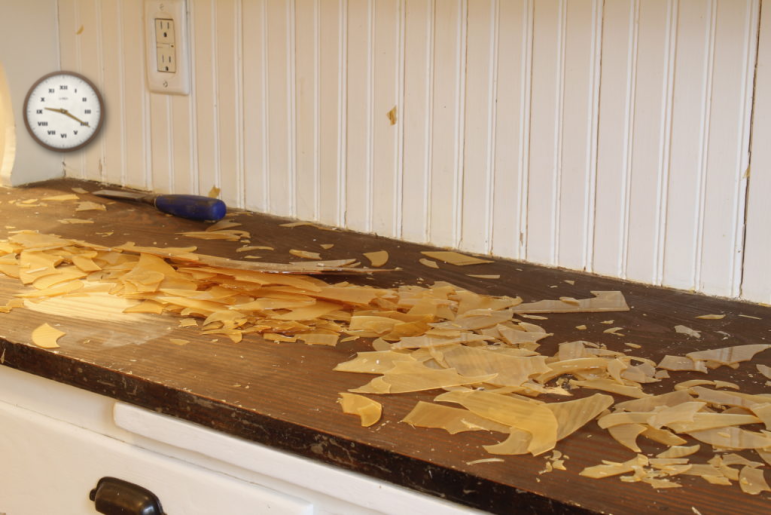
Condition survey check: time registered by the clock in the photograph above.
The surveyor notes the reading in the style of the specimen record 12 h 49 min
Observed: 9 h 20 min
